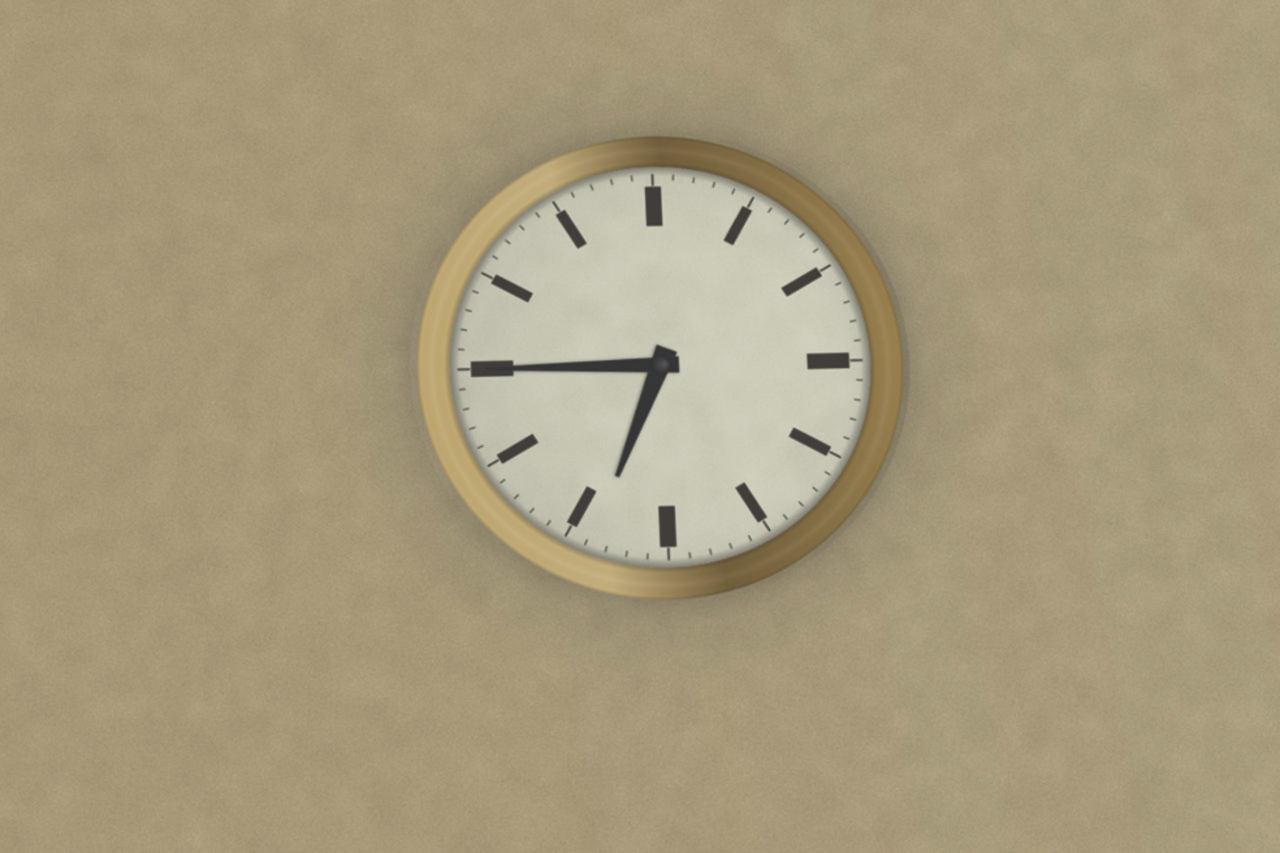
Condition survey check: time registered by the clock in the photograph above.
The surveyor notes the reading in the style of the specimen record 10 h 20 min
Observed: 6 h 45 min
